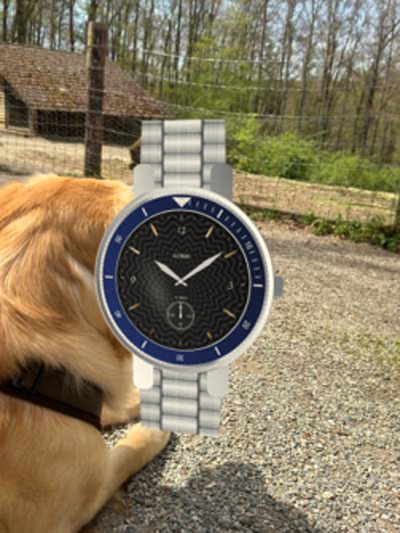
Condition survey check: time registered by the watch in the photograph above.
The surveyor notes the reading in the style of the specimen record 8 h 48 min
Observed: 10 h 09 min
